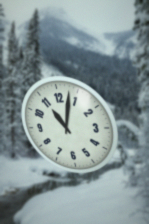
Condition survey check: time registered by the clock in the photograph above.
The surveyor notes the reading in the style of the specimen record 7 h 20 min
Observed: 11 h 03 min
